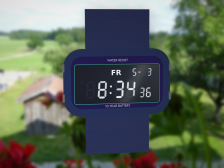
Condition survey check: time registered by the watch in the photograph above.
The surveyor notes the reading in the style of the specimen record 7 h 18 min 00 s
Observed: 8 h 34 min 36 s
